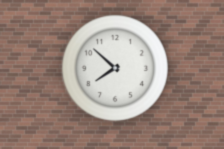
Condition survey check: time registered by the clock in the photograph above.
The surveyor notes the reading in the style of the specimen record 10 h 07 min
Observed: 7 h 52 min
